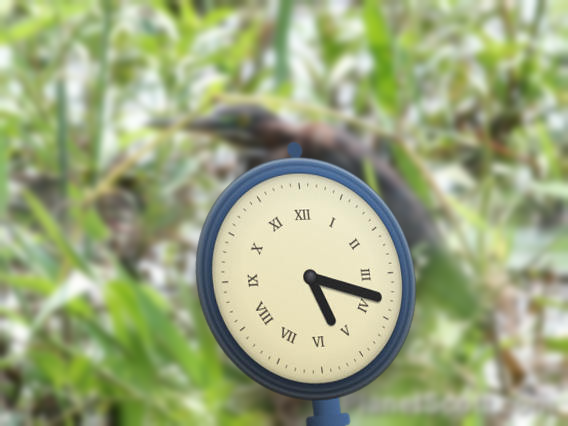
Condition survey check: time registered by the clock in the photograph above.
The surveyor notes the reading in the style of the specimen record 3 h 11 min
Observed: 5 h 18 min
